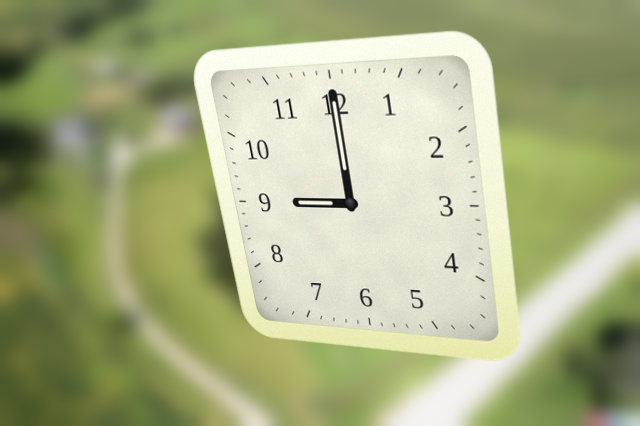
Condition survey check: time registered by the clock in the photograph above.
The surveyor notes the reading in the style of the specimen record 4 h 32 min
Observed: 9 h 00 min
